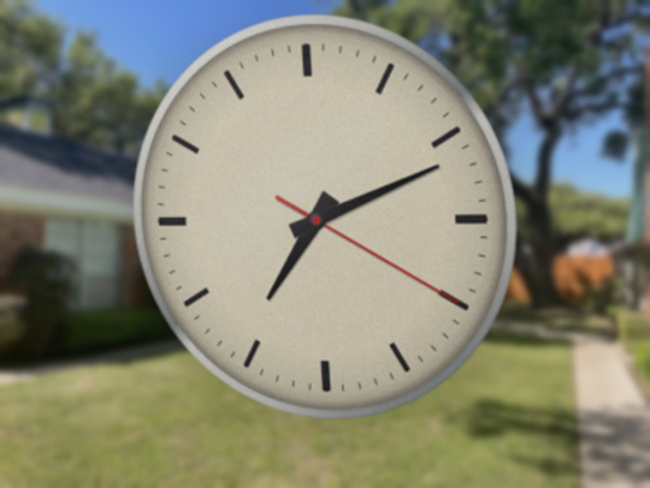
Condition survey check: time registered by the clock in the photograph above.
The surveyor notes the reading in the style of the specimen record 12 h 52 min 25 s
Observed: 7 h 11 min 20 s
